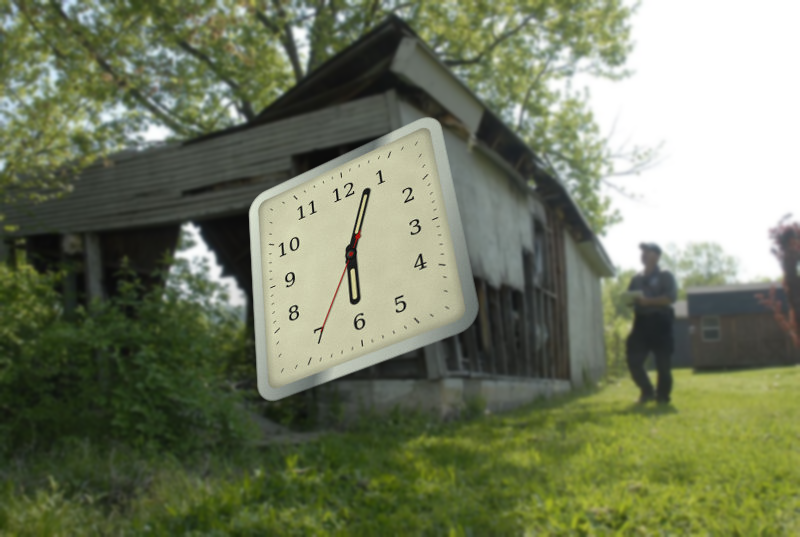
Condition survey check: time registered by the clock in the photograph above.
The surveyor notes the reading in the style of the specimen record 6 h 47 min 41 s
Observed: 6 h 03 min 35 s
